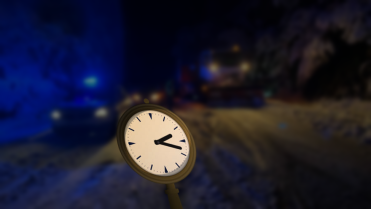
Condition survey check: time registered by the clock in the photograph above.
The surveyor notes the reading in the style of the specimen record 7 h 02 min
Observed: 2 h 18 min
